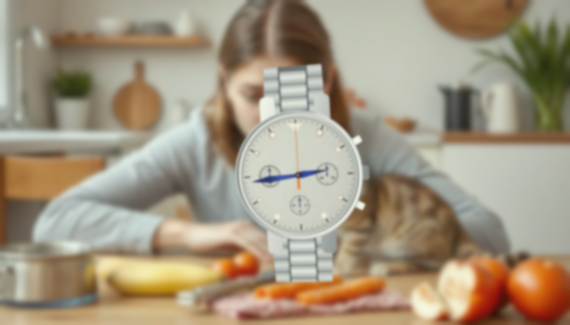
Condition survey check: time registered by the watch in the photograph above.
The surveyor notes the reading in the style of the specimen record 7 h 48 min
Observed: 2 h 44 min
